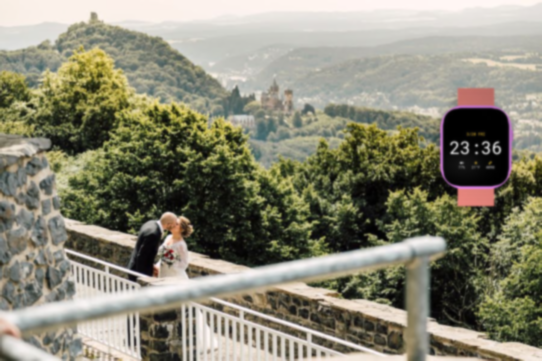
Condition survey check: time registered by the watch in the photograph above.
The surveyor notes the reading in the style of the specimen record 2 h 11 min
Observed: 23 h 36 min
